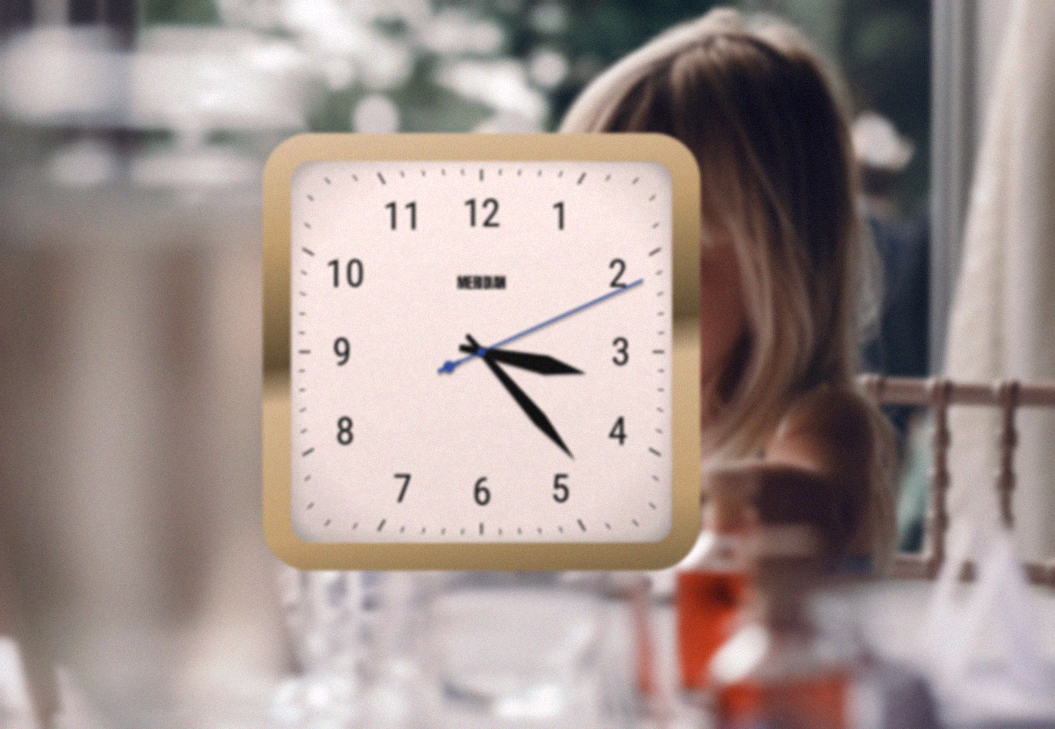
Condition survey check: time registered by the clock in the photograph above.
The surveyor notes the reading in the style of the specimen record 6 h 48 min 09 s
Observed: 3 h 23 min 11 s
